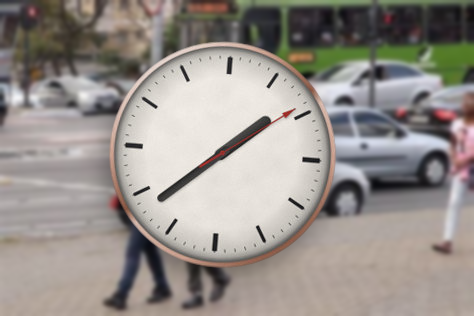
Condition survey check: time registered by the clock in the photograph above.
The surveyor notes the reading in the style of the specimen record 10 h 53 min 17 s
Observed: 1 h 38 min 09 s
